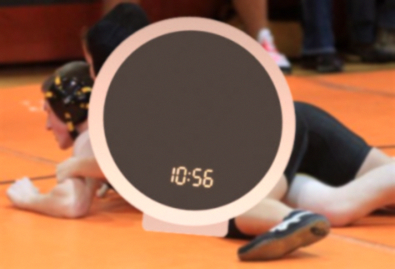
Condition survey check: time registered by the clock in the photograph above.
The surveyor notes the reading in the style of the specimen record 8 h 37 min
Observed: 10 h 56 min
